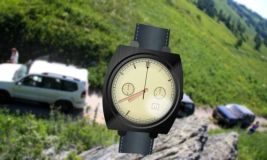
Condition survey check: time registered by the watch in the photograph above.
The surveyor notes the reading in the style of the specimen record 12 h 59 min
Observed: 7 h 40 min
